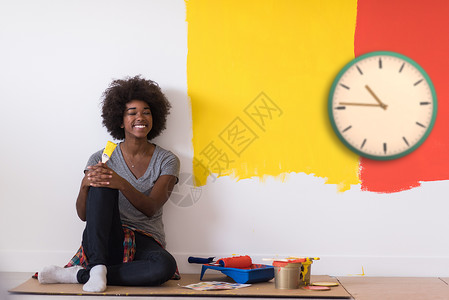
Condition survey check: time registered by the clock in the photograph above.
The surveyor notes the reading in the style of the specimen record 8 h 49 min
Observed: 10 h 46 min
